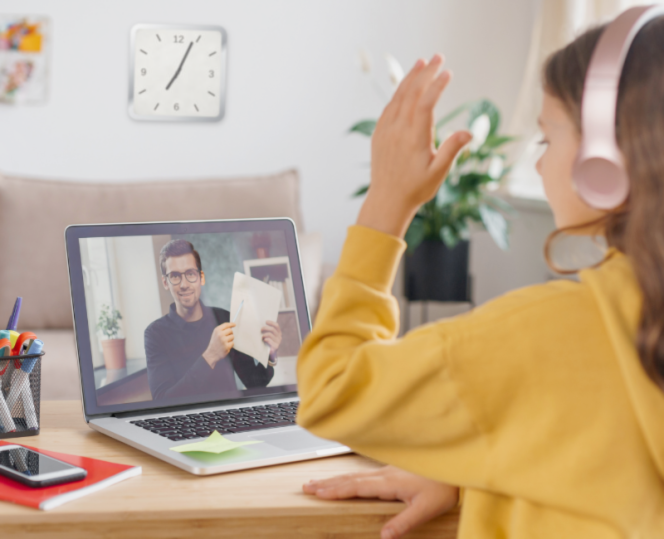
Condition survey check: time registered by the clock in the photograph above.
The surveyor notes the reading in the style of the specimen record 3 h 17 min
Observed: 7 h 04 min
